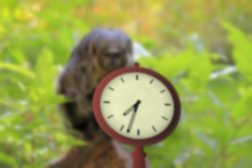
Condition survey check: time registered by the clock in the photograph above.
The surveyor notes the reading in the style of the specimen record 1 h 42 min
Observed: 7 h 33 min
